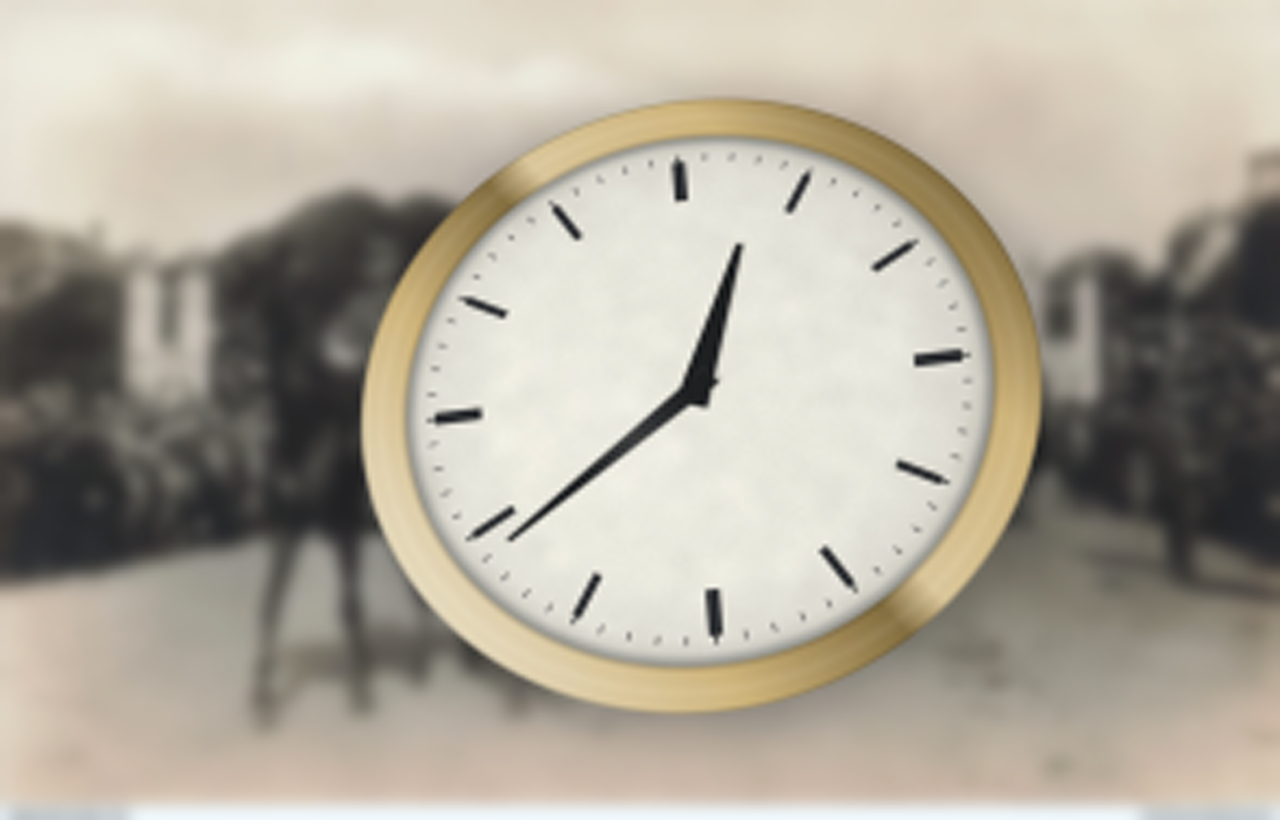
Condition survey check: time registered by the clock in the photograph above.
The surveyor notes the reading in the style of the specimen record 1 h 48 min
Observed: 12 h 39 min
